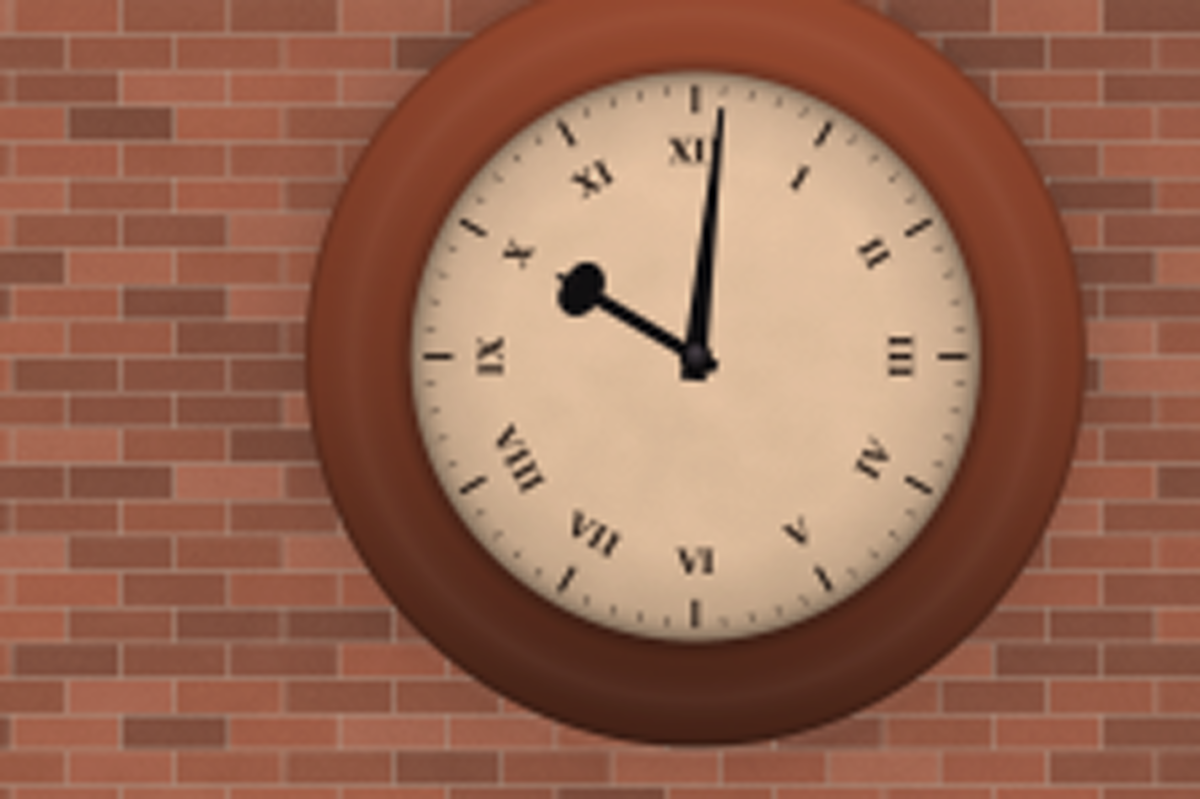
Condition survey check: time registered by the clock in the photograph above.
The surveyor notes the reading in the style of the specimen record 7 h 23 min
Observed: 10 h 01 min
